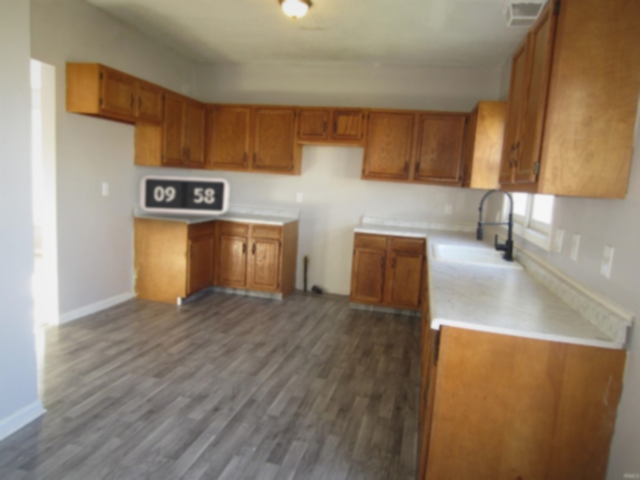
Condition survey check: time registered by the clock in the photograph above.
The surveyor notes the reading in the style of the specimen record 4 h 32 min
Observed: 9 h 58 min
